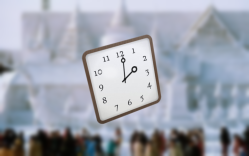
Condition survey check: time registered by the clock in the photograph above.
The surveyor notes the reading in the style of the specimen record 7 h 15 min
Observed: 2 h 01 min
